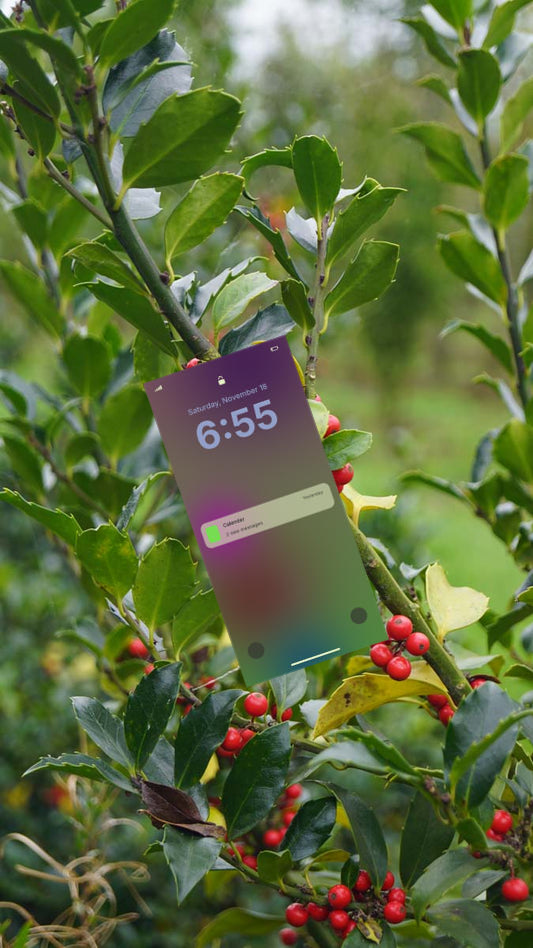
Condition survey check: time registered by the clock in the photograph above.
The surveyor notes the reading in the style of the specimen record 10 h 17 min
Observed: 6 h 55 min
